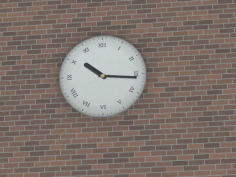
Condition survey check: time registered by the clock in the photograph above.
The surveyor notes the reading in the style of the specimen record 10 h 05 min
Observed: 10 h 16 min
